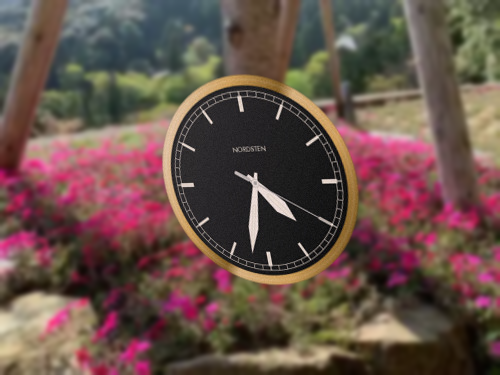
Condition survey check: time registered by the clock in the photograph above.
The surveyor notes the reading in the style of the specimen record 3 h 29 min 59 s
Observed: 4 h 32 min 20 s
